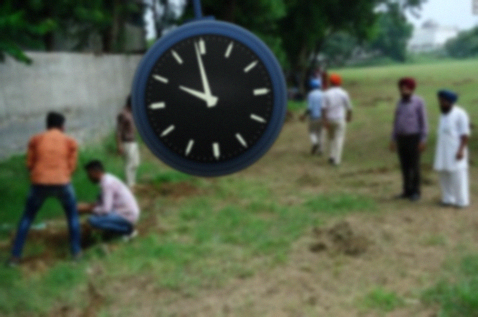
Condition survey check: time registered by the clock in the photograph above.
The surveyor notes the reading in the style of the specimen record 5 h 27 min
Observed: 9 h 59 min
